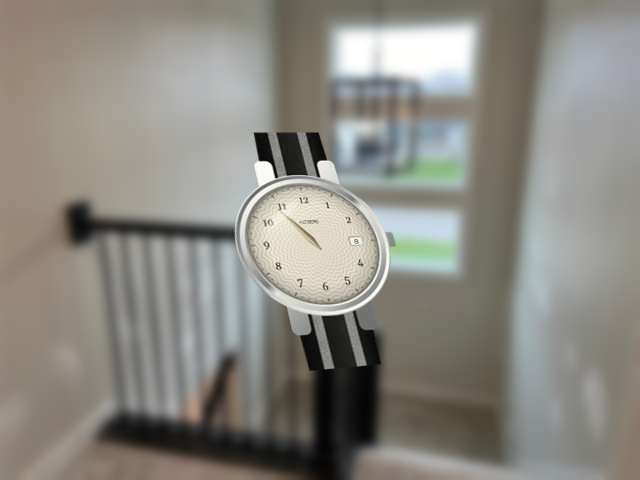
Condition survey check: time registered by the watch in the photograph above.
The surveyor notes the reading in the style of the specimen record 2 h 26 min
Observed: 10 h 54 min
